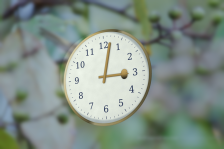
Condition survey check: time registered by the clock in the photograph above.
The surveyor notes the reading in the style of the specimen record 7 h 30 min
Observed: 3 h 02 min
